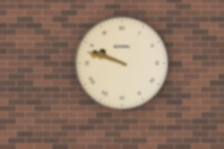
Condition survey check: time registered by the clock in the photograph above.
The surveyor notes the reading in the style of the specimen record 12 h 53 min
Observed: 9 h 48 min
